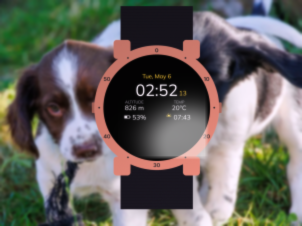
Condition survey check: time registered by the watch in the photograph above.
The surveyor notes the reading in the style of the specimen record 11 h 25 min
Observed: 2 h 52 min
